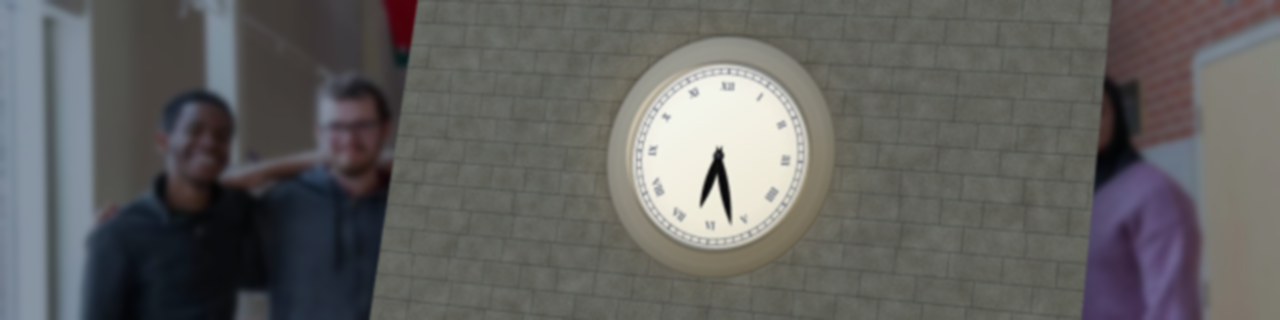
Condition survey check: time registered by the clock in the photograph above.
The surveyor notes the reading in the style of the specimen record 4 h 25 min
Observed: 6 h 27 min
